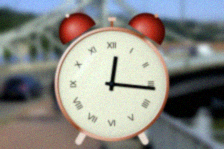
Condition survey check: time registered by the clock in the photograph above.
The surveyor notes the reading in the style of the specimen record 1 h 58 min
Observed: 12 h 16 min
